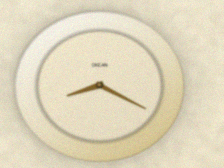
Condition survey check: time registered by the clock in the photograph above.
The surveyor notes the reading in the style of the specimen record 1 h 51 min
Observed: 8 h 20 min
